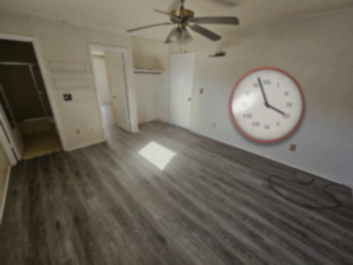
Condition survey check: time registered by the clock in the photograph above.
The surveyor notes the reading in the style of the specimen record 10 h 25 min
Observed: 3 h 57 min
